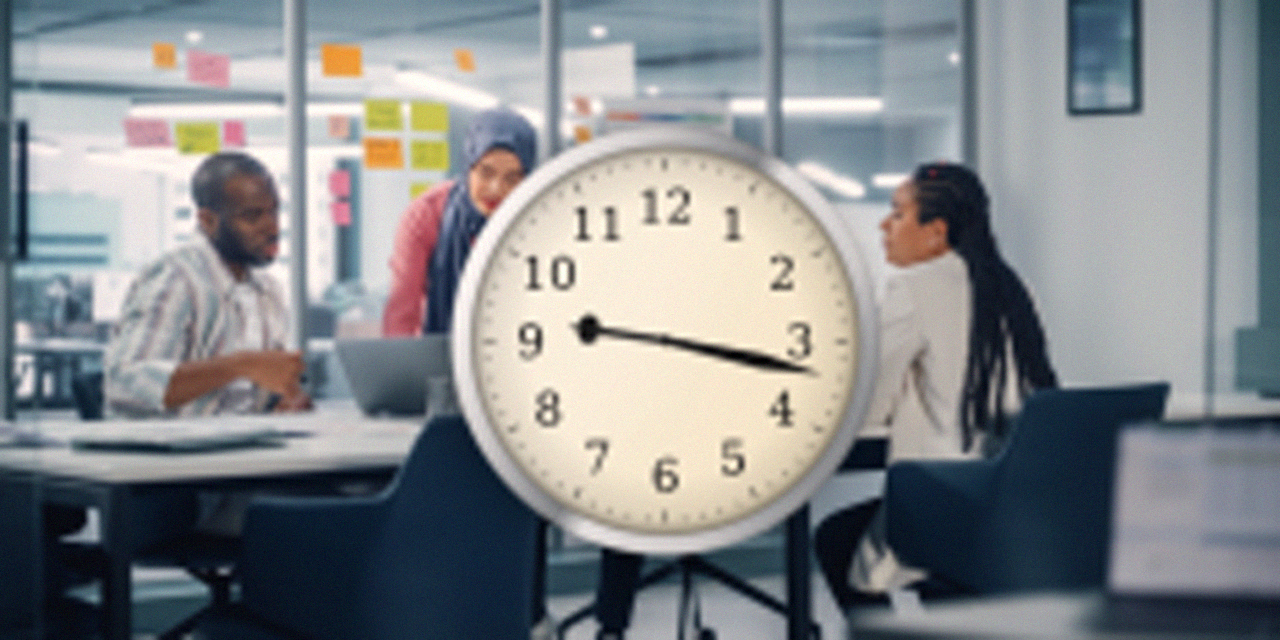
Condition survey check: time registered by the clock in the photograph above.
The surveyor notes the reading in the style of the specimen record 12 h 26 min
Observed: 9 h 17 min
